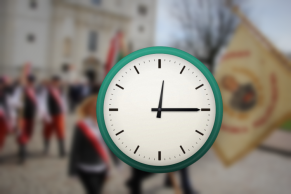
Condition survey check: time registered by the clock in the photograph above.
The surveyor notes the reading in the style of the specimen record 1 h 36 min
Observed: 12 h 15 min
